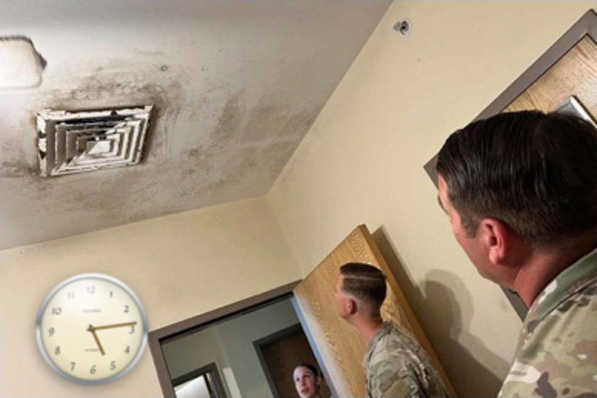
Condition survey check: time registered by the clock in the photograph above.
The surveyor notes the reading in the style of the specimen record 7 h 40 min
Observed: 5 h 14 min
